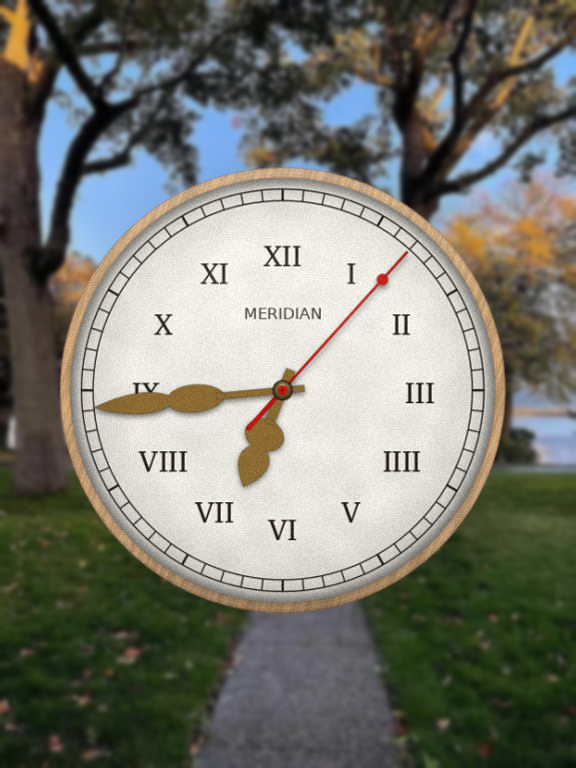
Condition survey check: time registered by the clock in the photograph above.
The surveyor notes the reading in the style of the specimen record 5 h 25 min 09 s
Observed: 6 h 44 min 07 s
